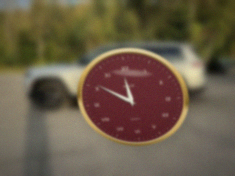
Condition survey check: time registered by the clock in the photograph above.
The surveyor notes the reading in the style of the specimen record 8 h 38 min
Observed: 11 h 51 min
